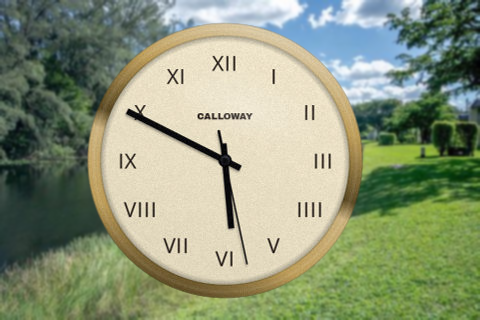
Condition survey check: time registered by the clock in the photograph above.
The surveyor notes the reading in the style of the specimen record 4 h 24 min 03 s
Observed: 5 h 49 min 28 s
